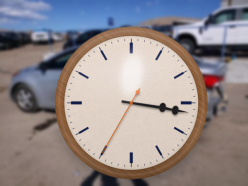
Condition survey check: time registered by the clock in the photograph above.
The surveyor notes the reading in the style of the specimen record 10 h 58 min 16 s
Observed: 3 h 16 min 35 s
